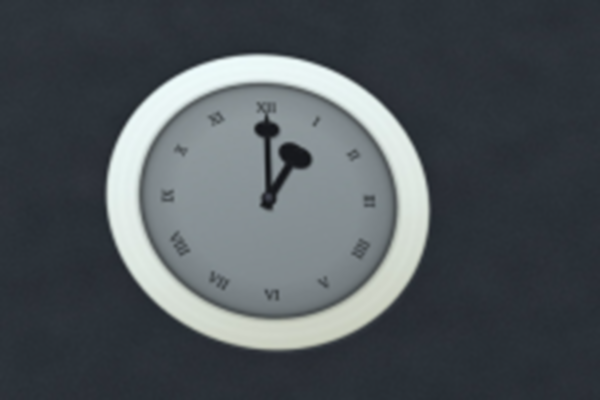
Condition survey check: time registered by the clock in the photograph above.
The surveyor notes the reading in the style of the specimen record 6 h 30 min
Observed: 1 h 00 min
